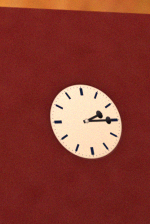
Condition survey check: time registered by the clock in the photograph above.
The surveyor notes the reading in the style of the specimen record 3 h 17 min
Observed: 2 h 15 min
